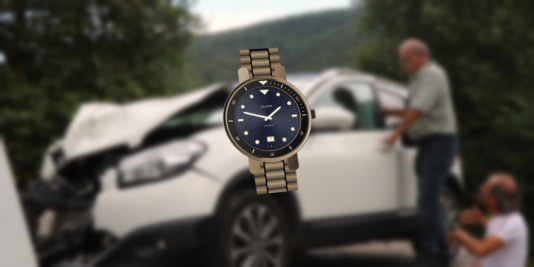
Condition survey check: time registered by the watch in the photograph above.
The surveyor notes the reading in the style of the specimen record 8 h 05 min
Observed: 1 h 48 min
